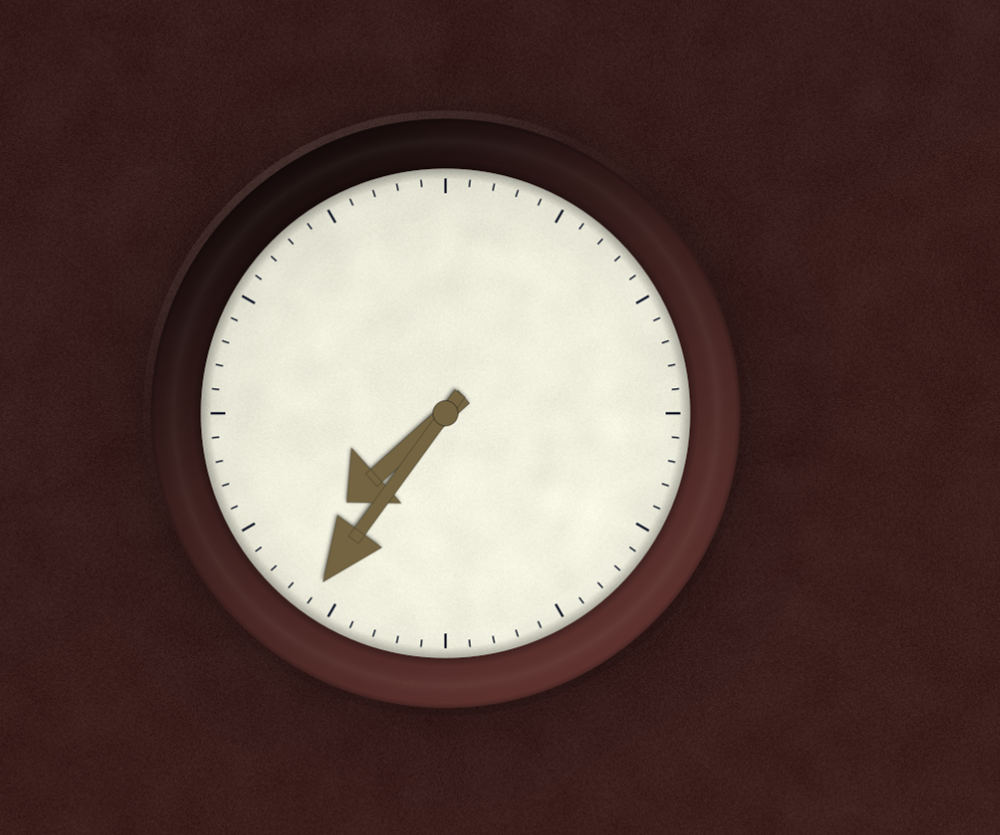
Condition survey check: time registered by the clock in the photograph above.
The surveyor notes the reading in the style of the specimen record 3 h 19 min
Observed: 7 h 36 min
